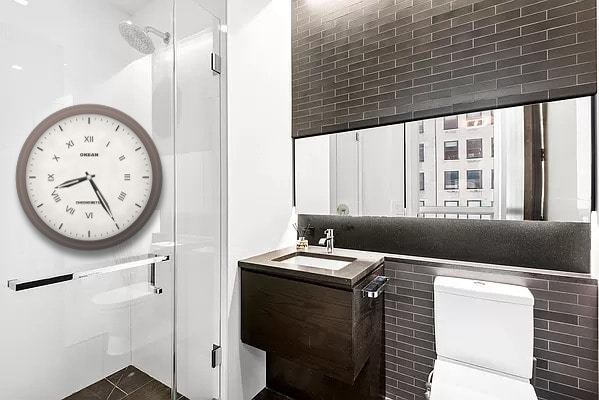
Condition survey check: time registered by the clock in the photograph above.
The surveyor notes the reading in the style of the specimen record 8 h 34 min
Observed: 8 h 25 min
